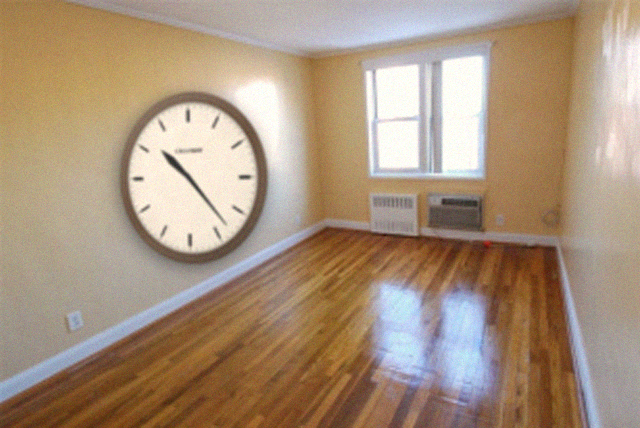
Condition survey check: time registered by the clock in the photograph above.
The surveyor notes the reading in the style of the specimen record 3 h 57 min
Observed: 10 h 23 min
